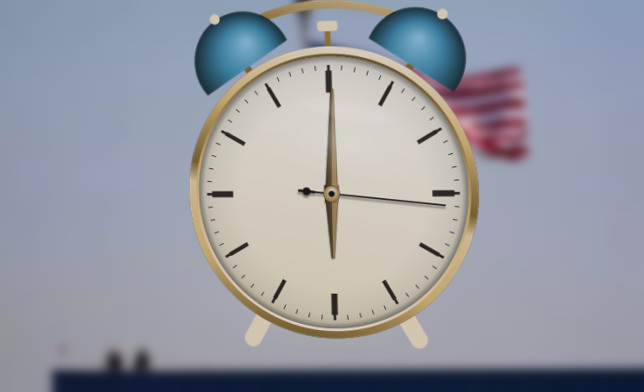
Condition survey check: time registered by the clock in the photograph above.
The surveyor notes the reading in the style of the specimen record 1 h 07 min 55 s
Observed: 6 h 00 min 16 s
